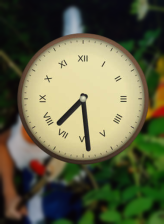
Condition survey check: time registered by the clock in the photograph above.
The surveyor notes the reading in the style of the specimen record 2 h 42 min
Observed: 7 h 29 min
